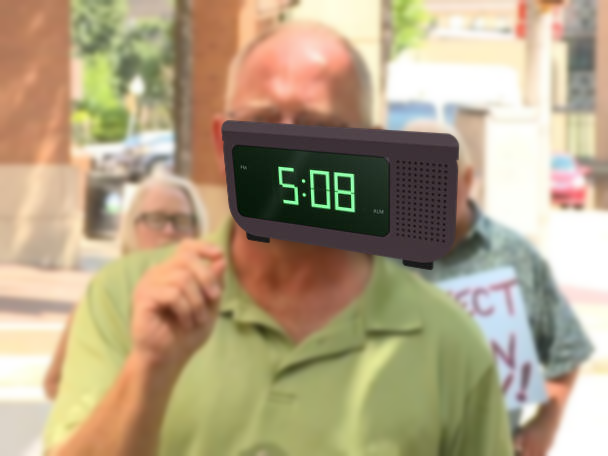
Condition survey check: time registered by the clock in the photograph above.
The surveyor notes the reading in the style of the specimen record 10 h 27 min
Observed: 5 h 08 min
